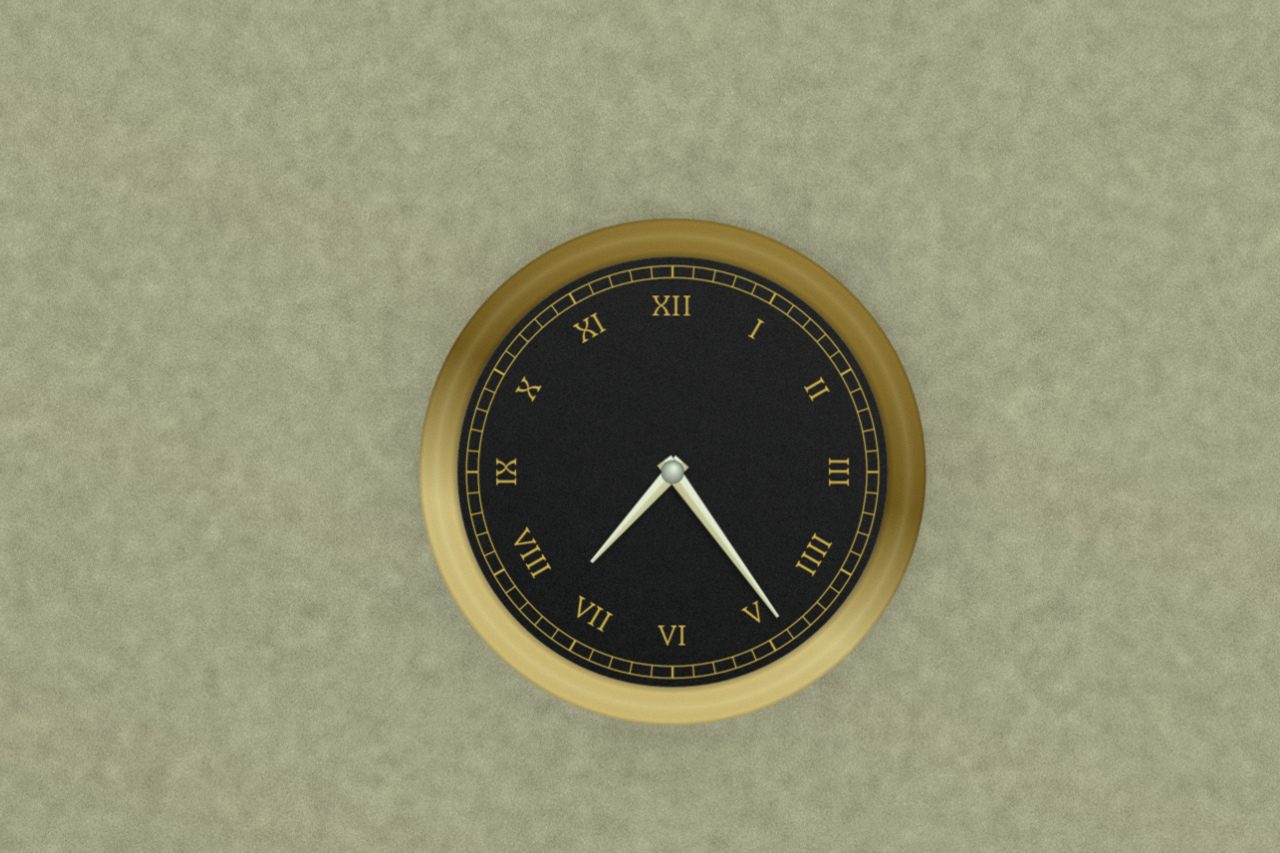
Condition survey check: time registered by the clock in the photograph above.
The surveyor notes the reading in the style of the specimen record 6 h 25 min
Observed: 7 h 24 min
